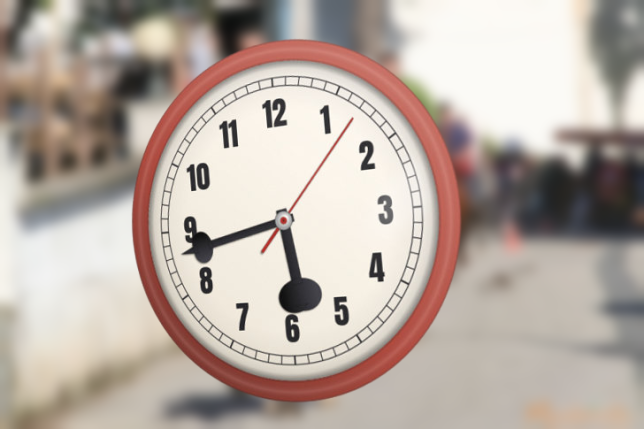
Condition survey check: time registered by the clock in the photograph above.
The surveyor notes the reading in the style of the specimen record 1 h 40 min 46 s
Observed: 5 h 43 min 07 s
